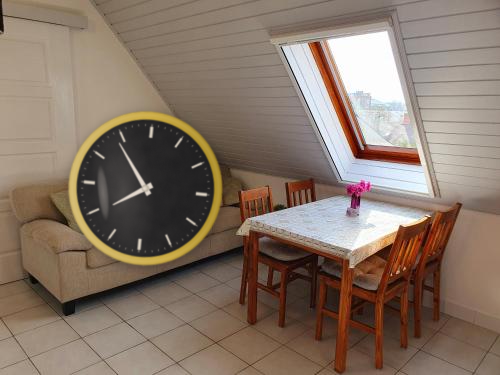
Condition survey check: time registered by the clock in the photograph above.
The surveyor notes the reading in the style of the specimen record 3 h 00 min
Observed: 7 h 54 min
